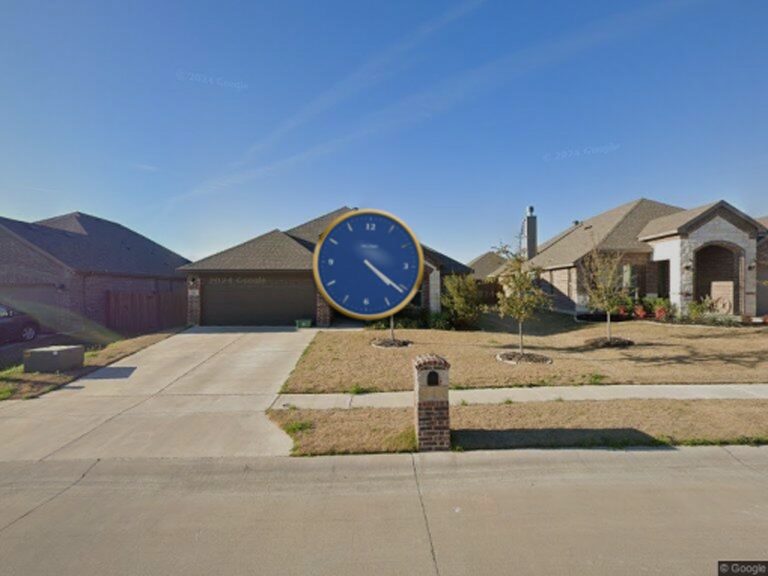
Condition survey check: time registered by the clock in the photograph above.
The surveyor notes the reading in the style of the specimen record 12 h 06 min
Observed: 4 h 21 min
